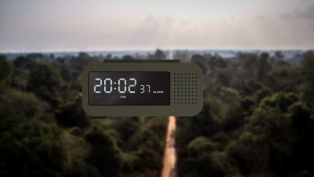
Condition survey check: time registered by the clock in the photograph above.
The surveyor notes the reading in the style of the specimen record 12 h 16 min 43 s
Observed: 20 h 02 min 37 s
